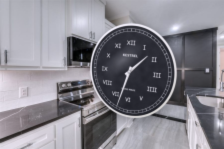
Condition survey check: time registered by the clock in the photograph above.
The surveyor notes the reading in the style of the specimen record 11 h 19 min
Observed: 1 h 33 min
